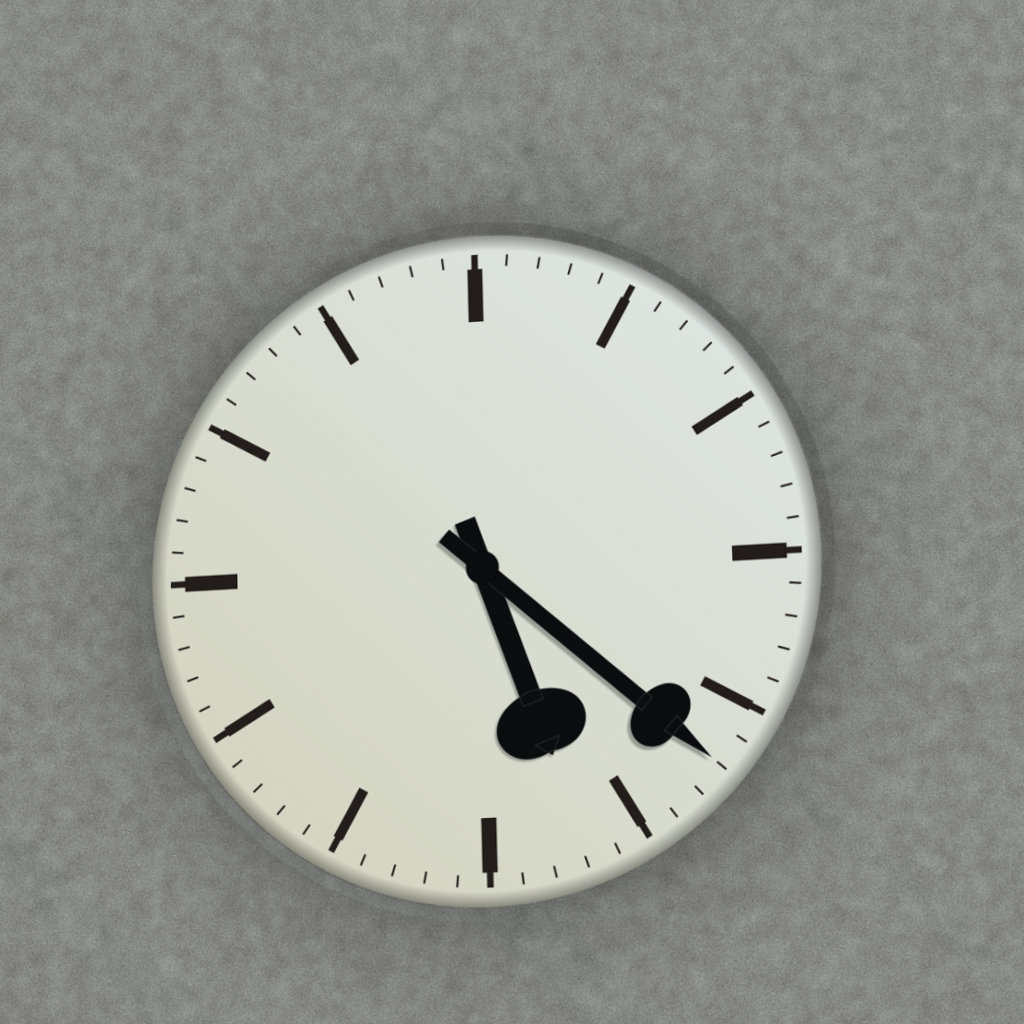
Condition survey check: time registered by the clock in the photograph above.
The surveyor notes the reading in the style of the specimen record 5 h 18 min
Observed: 5 h 22 min
